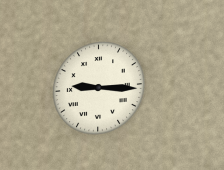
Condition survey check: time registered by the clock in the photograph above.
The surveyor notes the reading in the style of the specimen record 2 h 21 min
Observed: 9 h 16 min
